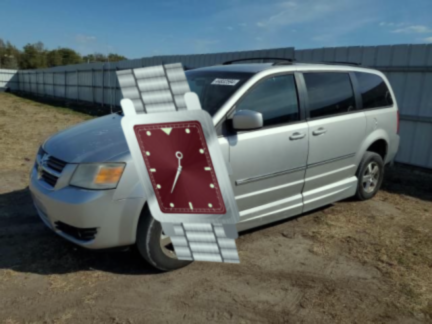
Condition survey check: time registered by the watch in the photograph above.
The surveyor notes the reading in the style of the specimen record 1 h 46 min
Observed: 12 h 36 min
